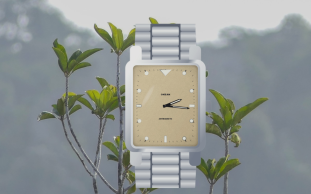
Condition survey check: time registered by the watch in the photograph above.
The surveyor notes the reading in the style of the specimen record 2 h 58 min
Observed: 2 h 16 min
